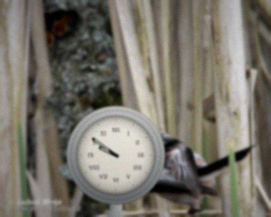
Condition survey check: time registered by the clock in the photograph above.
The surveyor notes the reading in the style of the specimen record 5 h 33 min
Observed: 9 h 51 min
